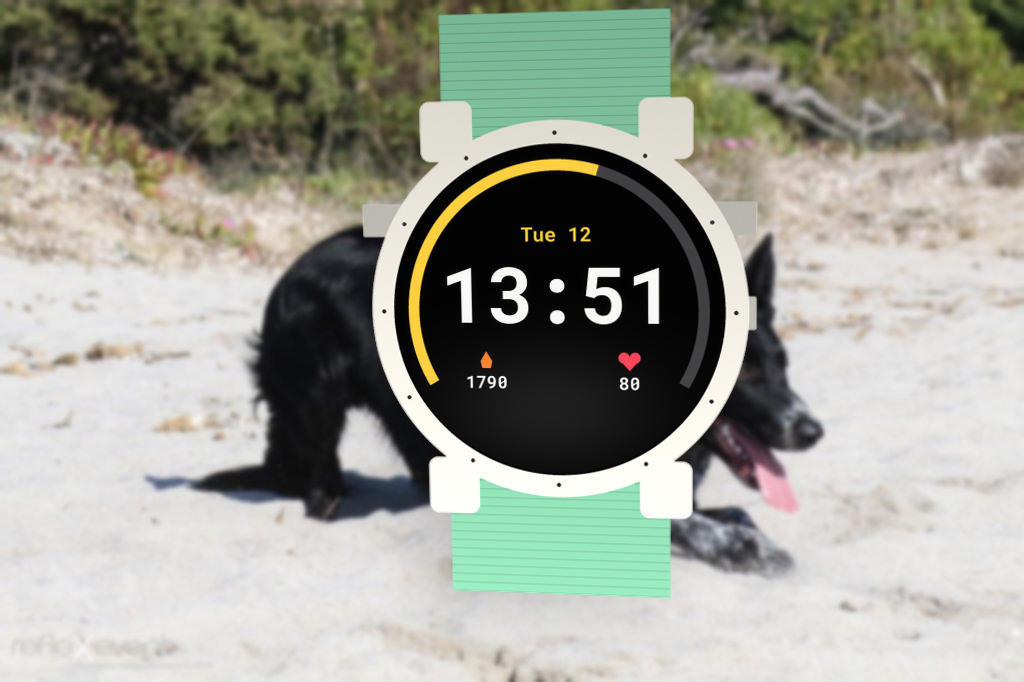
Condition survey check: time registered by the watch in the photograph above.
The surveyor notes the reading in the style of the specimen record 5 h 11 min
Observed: 13 h 51 min
